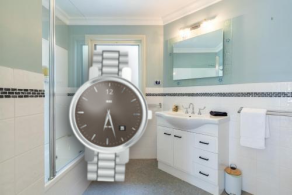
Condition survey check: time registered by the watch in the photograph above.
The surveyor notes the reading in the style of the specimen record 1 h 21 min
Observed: 6 h 27 min
